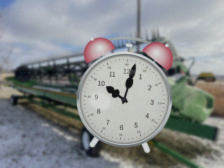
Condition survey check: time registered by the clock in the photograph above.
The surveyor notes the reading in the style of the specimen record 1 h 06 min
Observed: 10 h 02 min
